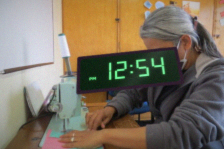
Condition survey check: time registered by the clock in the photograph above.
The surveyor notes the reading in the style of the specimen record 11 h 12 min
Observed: 12 h 54 min
